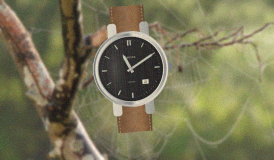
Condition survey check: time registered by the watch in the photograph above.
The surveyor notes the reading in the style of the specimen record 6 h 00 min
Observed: 11 h 10 min
